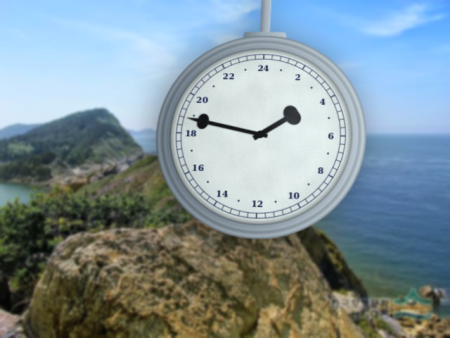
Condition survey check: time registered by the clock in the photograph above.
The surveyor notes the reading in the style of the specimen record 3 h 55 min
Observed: 3 h 47 min
